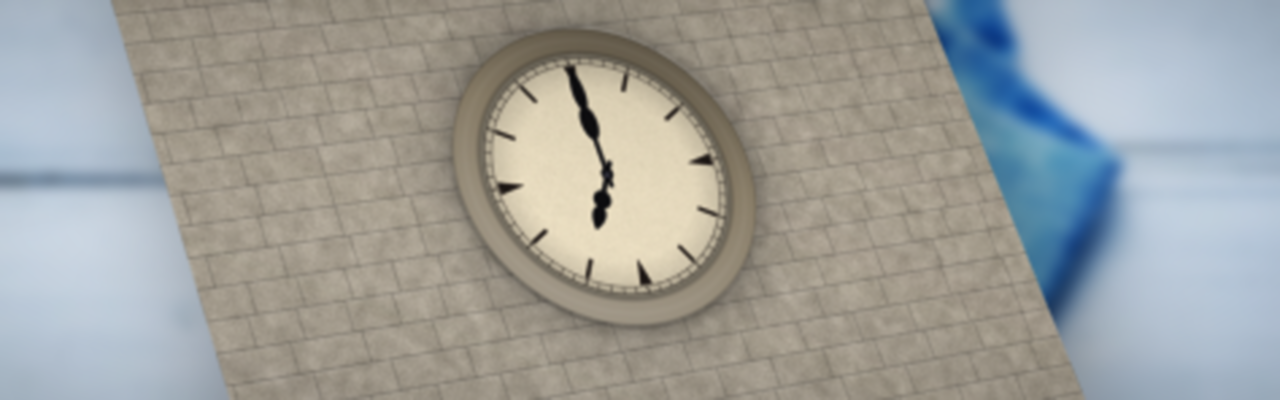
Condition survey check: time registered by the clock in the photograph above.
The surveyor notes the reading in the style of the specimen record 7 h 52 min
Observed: 7 h 00 min
